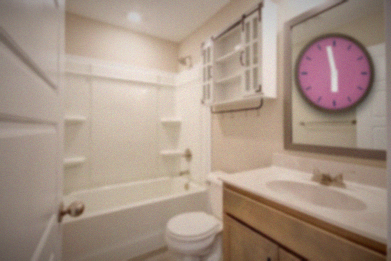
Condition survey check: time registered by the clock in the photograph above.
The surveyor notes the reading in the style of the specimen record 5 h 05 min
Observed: 5 h 58 min
